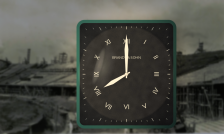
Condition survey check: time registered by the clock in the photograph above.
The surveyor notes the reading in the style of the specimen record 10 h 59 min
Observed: 8 h 00 min
